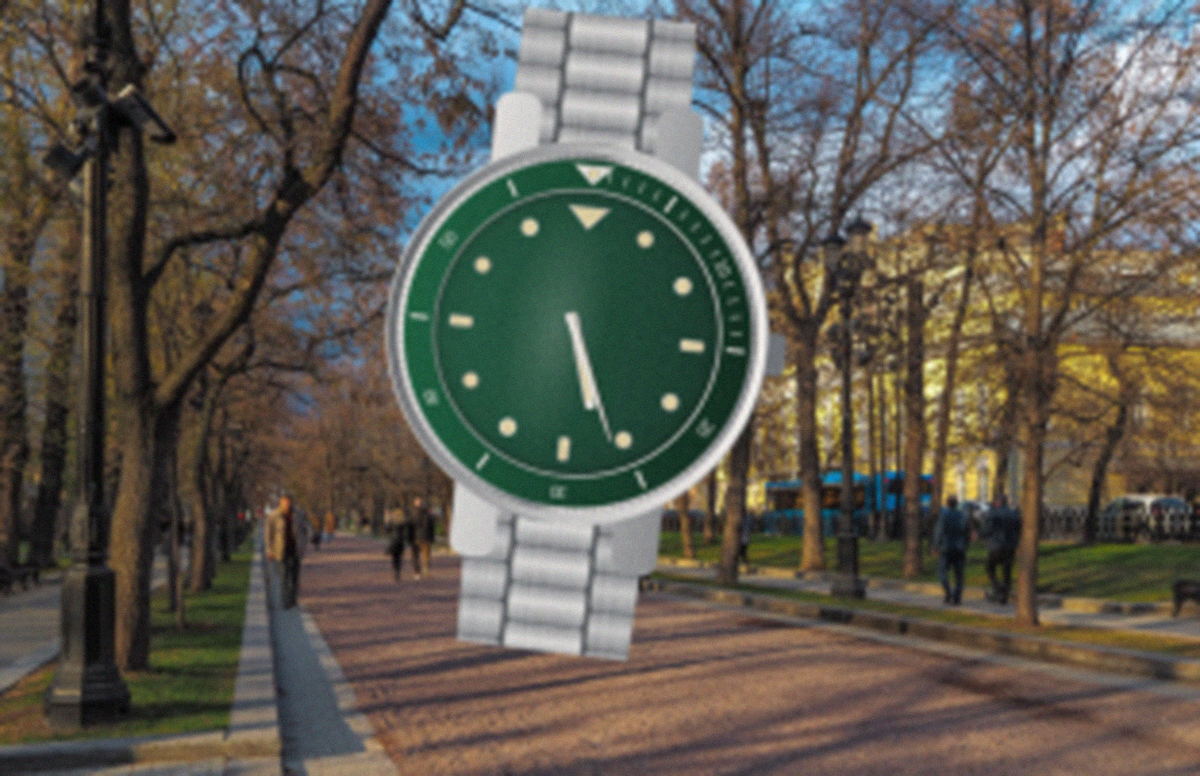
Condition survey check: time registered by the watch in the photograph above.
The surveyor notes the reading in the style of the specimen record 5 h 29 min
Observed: 5 h 26 min
